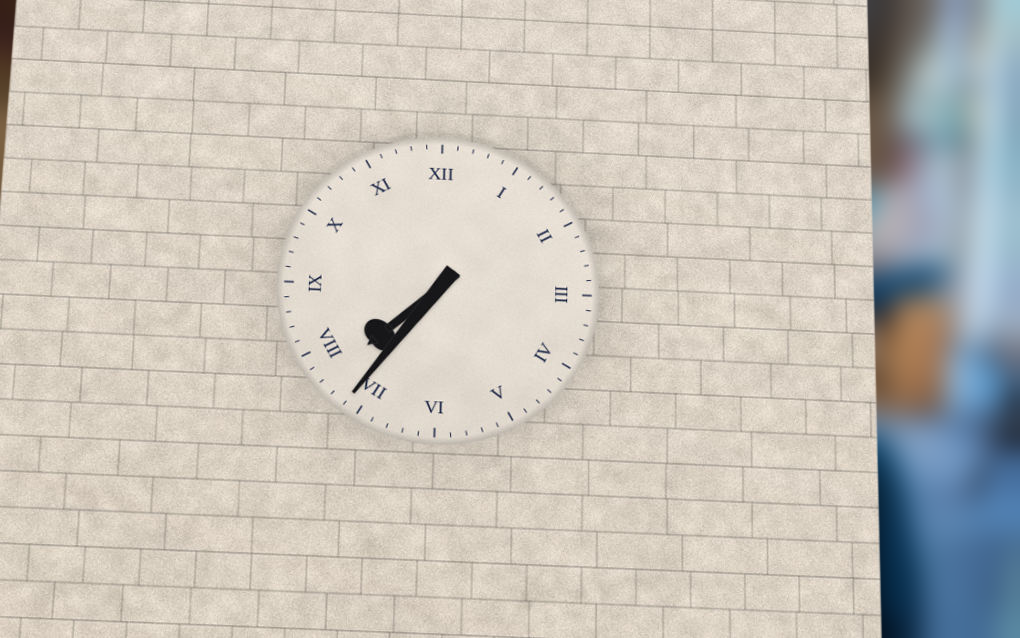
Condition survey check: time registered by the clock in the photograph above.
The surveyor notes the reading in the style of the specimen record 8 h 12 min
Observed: 7 h 36 min
